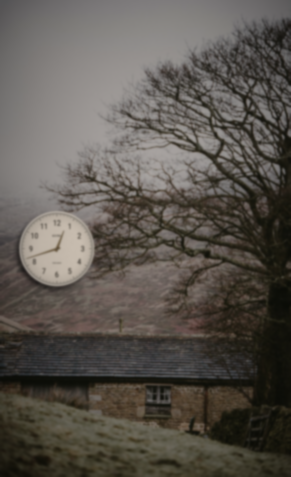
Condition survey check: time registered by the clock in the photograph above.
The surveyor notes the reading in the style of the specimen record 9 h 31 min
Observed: 12 h 42 min
